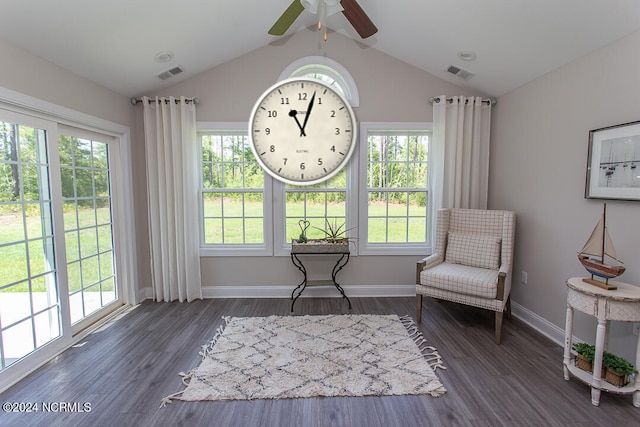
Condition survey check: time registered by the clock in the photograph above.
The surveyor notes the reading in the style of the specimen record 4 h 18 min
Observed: 11 h 03 min
